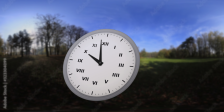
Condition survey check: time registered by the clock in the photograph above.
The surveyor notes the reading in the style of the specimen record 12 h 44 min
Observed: 9 h 58 min
